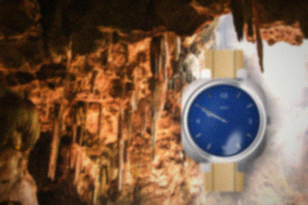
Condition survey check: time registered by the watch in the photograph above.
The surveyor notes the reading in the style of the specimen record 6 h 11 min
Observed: 9 h 50 min
